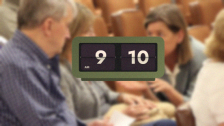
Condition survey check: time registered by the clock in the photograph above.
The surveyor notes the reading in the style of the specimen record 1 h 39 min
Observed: 9 h 10 min
